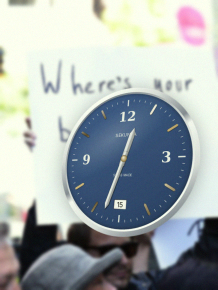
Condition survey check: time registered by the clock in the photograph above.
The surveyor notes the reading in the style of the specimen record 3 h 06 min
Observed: 12 h 33 min
